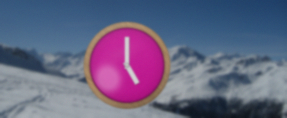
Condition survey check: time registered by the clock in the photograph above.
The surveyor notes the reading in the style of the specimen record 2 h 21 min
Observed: 5 h 00 min
